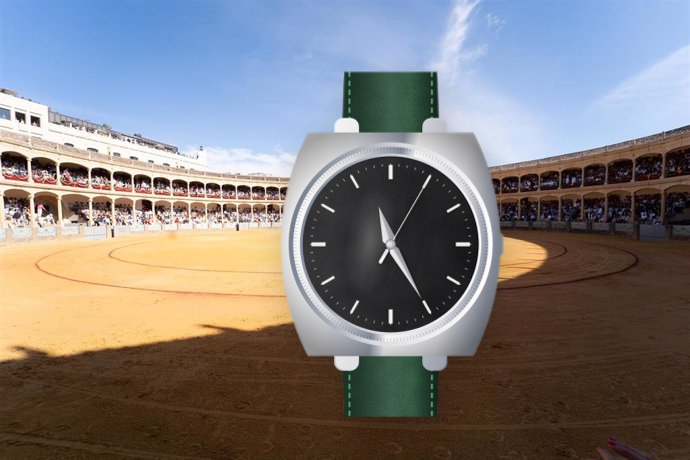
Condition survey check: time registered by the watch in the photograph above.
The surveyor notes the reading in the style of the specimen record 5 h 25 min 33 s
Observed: 11 h 25 min 05 s
